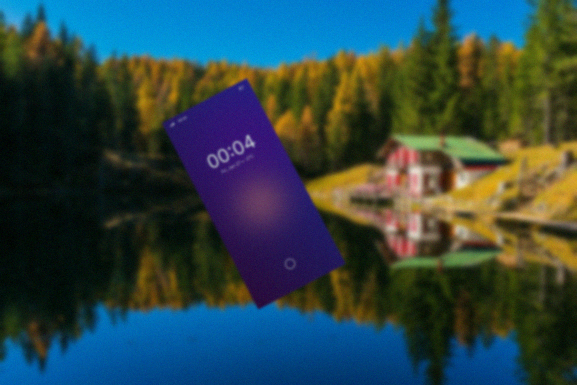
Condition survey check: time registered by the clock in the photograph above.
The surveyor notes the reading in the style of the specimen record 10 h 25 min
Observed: 0 h 04 min
